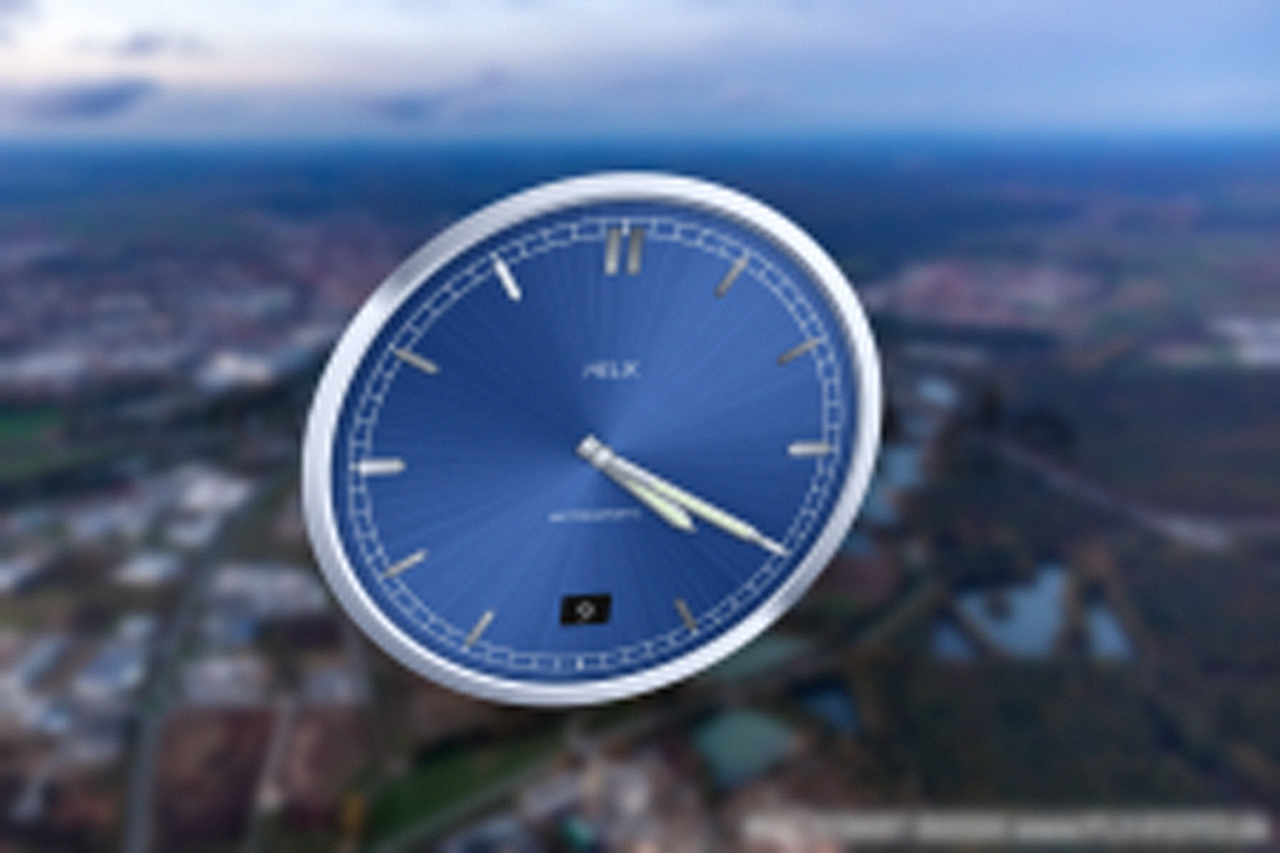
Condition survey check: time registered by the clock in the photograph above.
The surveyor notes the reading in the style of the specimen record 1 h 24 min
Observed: 4 h 20 min
